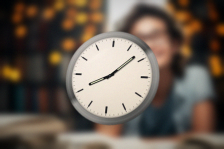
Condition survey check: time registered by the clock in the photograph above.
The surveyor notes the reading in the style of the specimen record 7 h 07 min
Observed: 8 h 08 min
